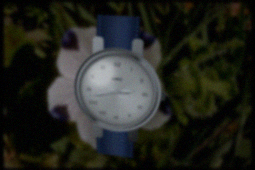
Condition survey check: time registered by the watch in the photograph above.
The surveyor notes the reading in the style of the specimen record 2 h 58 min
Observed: 2 h 43 min
